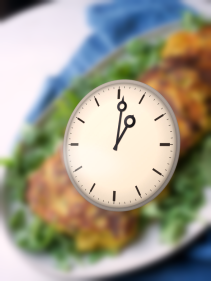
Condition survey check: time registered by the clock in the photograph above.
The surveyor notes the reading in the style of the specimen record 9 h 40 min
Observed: 1 h 01 min
